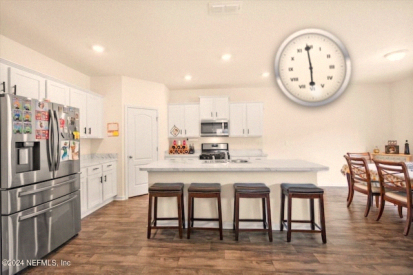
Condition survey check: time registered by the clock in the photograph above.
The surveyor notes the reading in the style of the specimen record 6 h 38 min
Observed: 5 h 59 min
